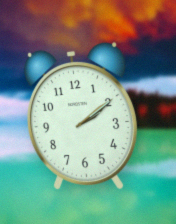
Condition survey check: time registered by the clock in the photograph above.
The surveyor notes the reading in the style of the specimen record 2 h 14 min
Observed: 2 h 10 min
